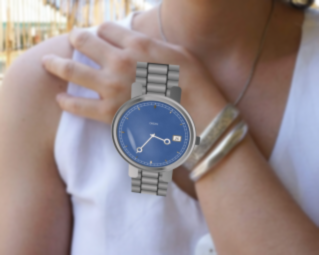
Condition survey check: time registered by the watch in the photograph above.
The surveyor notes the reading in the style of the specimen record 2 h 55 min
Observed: 3 h 36 min
